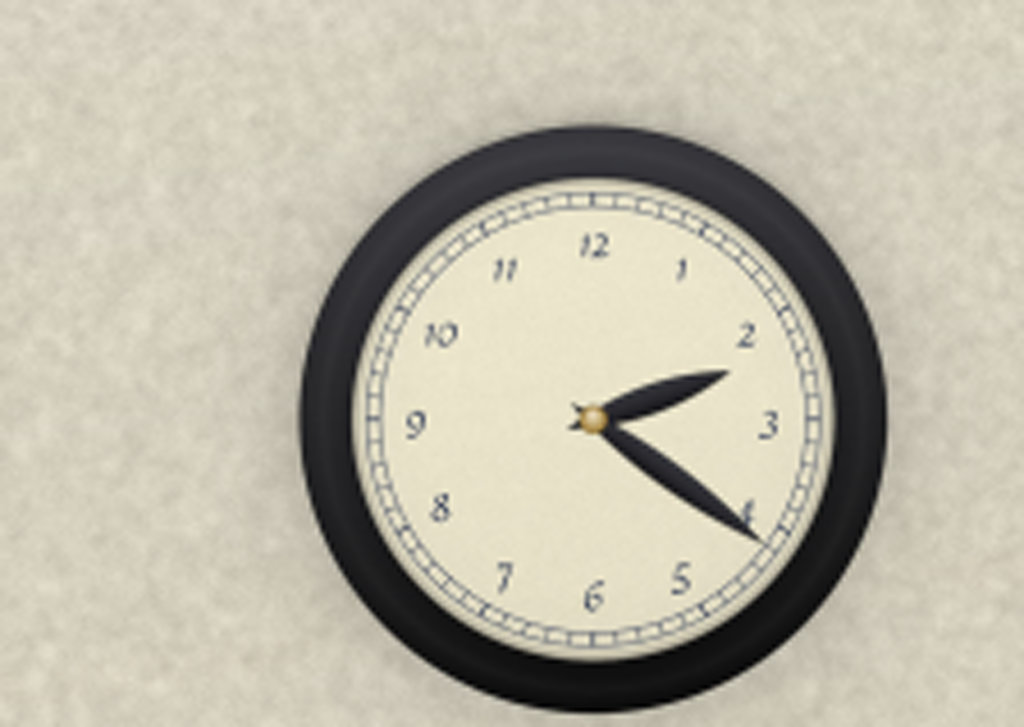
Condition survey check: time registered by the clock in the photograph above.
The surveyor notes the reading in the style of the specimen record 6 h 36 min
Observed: 2 h 21 min
